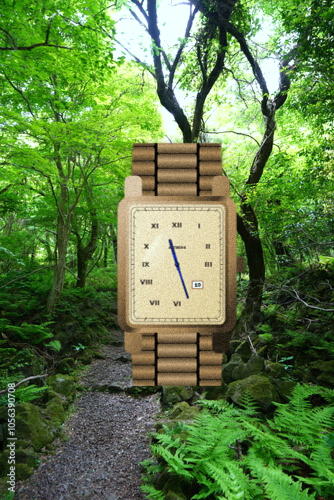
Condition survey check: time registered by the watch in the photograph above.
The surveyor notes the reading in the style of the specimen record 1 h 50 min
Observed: 11 h 27 min
